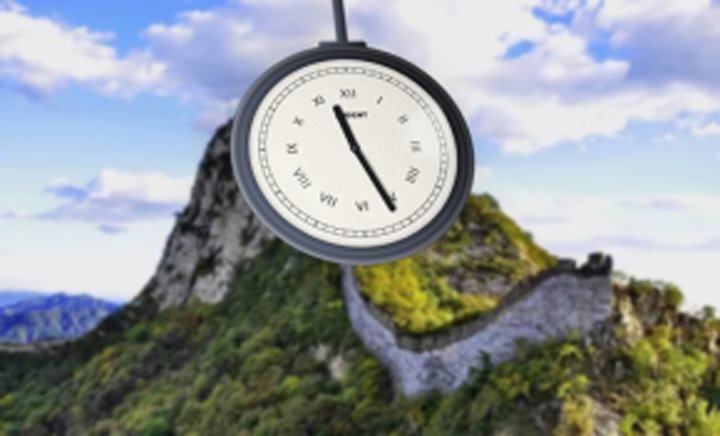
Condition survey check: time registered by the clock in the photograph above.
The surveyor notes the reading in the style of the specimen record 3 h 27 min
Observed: 11 h 26 min
